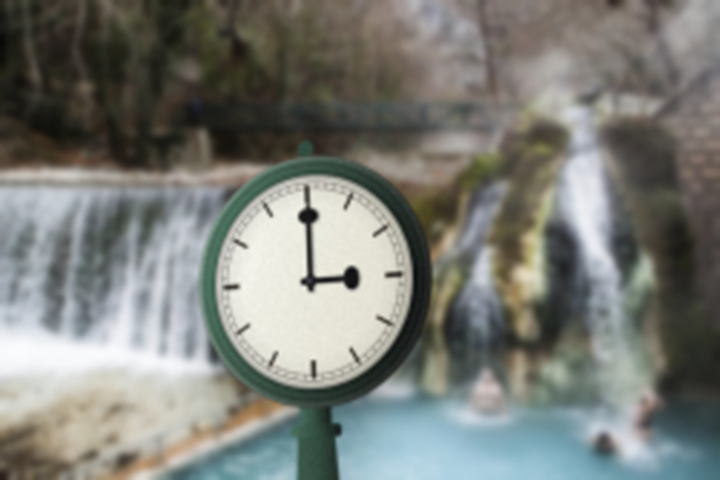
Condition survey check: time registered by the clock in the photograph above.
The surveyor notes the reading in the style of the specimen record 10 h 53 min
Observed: 3 h 00 min
